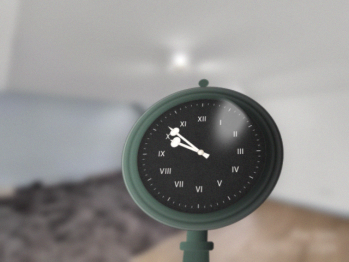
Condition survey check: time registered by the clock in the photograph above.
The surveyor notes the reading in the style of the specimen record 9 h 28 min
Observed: 9 h 52 min
